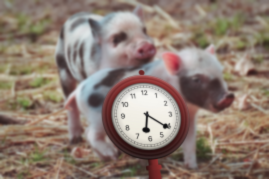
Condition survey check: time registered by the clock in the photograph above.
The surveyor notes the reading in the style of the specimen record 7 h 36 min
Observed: 6 h 21 min
